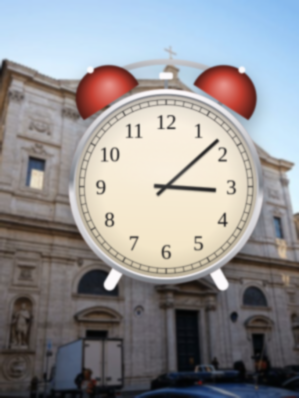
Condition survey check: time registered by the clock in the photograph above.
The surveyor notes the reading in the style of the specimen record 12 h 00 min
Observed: 3 h 08 min
